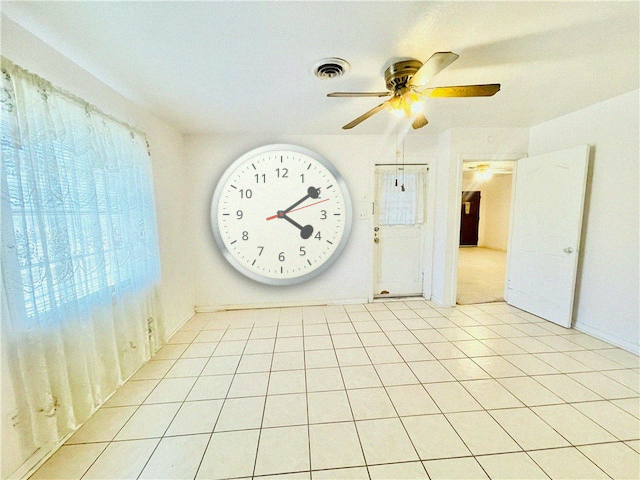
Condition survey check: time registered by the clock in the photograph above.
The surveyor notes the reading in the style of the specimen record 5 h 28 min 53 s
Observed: 4 h 09 min 12 s
